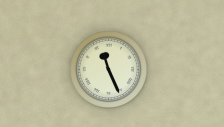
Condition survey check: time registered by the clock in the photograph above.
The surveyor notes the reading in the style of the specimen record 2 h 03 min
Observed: 11 h 26 min
